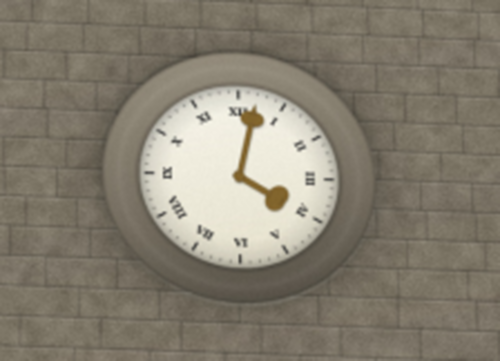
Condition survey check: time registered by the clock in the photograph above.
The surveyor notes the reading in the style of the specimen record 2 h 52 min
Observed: 4 h 02 min
